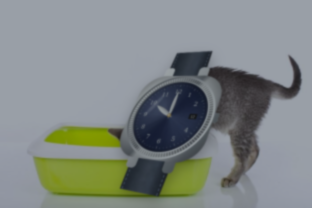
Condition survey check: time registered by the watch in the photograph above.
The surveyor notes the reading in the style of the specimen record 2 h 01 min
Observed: 10 h 00 min
